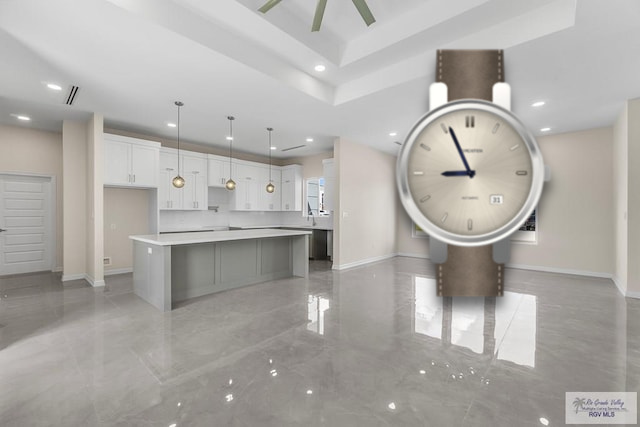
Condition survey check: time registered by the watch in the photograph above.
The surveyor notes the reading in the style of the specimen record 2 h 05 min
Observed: 8 h 56 min
